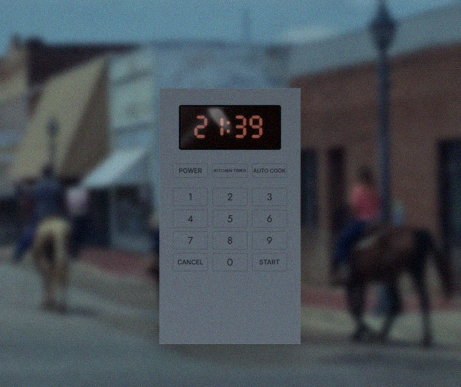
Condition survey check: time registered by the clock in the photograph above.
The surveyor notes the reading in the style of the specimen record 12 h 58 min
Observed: 21 h 39 min
